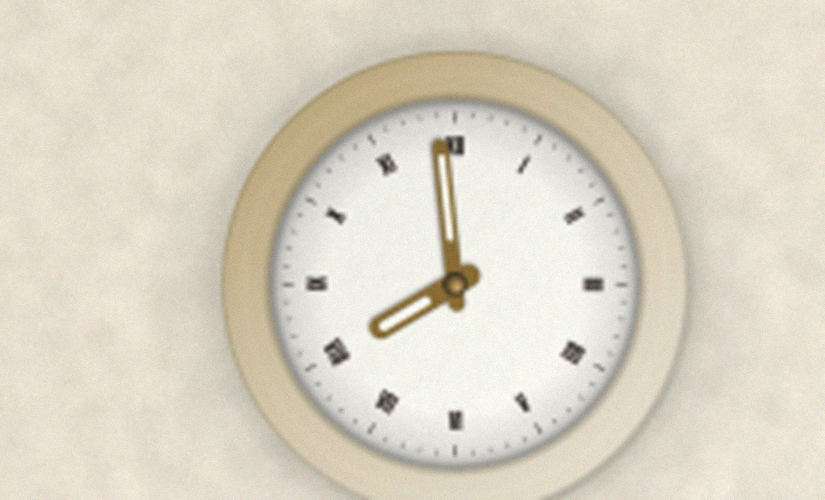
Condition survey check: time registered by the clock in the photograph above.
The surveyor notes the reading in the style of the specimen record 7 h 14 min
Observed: 7 h 59 min
